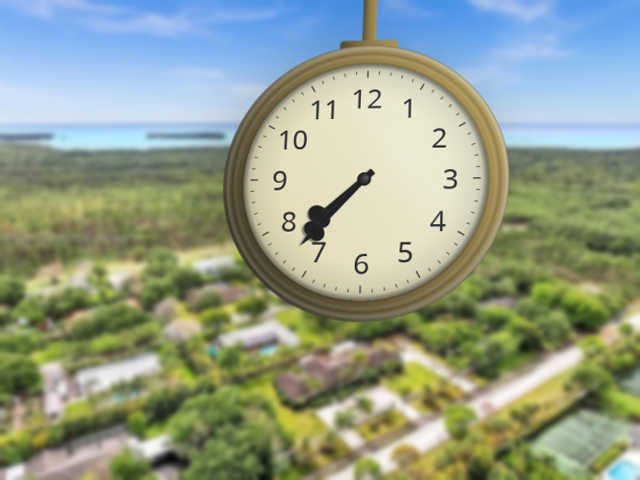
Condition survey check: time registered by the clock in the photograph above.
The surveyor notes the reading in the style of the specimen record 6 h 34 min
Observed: 7 h 37 min
